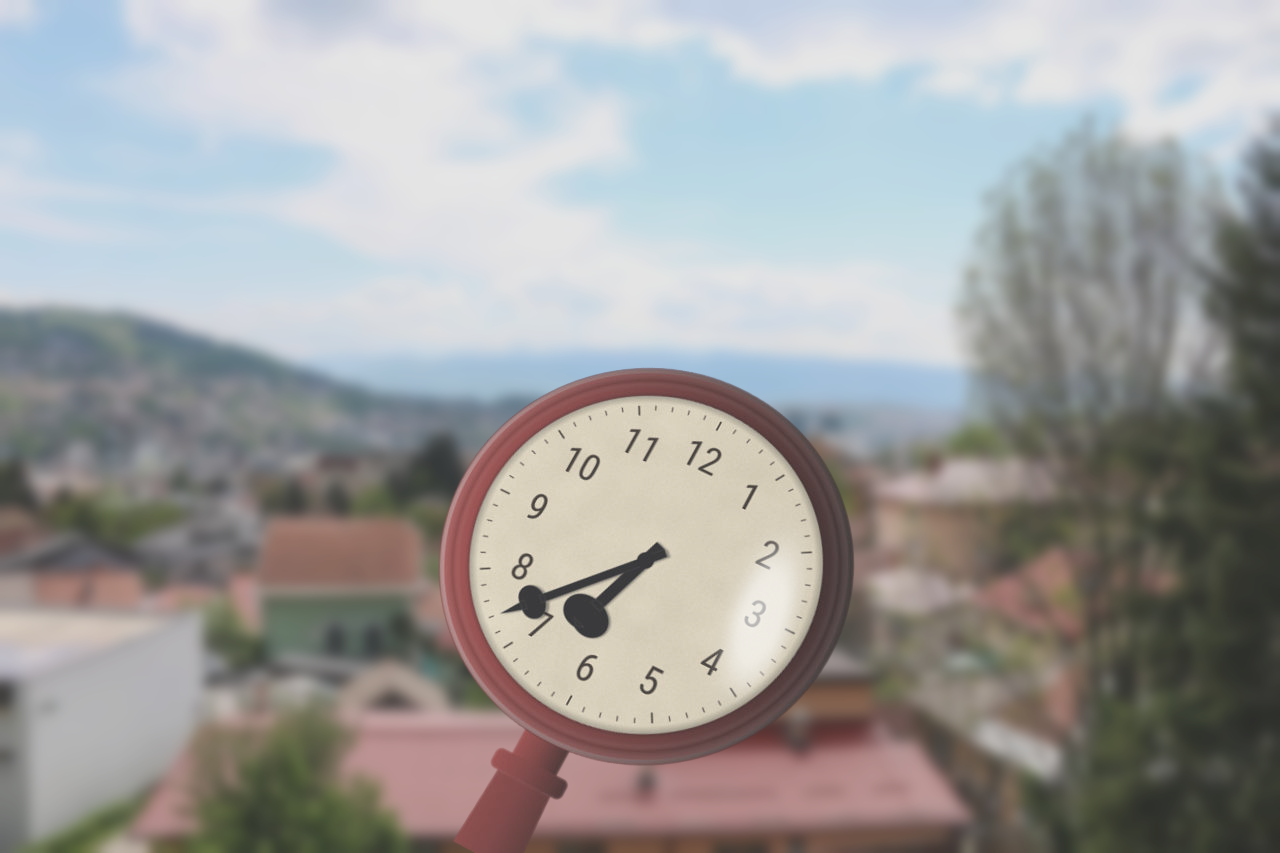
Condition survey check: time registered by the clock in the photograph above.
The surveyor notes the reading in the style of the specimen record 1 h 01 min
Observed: 6 h 37 min
